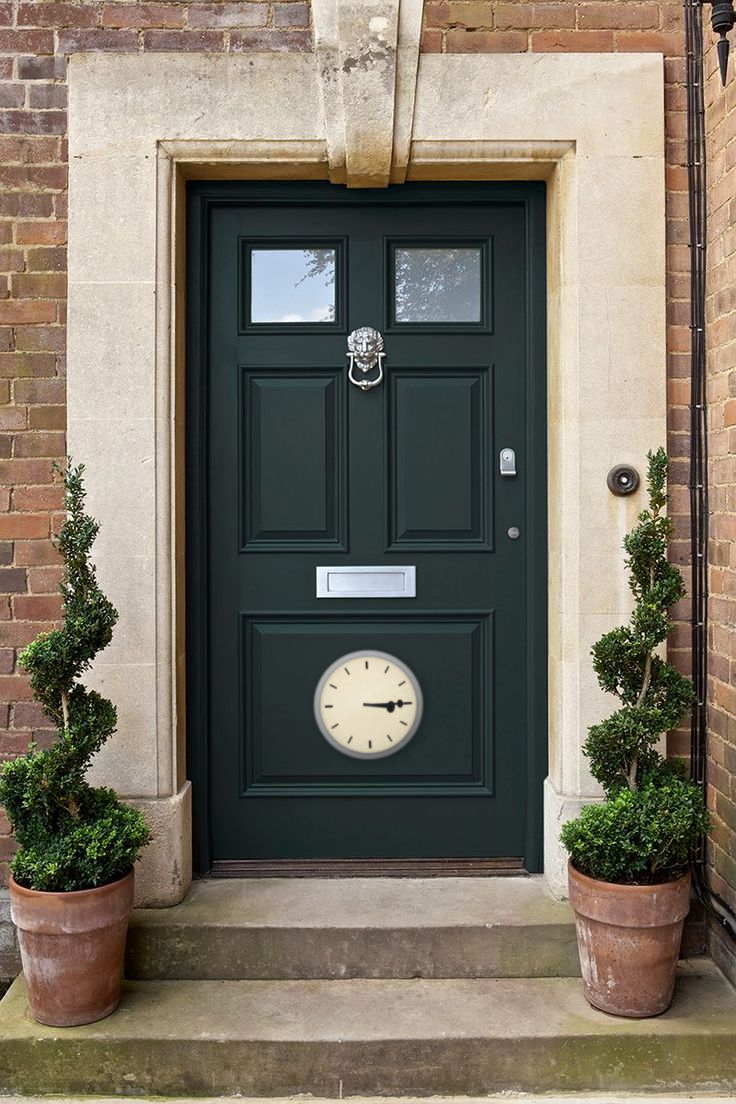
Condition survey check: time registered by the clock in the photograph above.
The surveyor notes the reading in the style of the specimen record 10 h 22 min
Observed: 3 h 15 min
